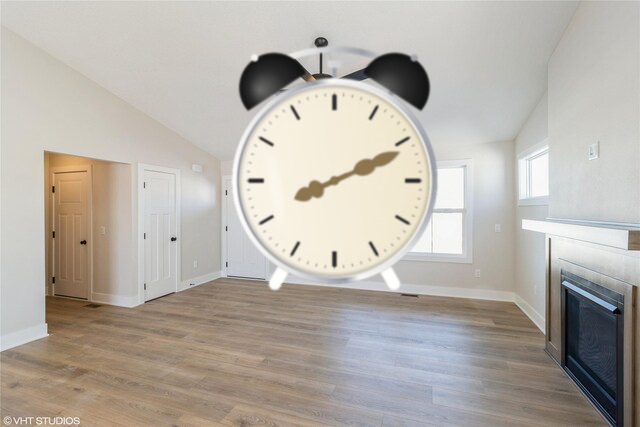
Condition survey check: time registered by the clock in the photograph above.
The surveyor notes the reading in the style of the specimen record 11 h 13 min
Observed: 8 h 11 min
